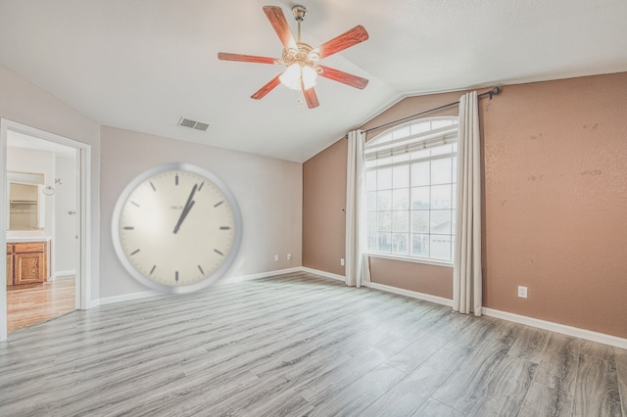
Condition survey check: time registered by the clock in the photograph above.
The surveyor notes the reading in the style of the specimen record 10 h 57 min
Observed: 1 h 04 min
